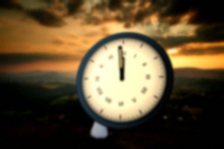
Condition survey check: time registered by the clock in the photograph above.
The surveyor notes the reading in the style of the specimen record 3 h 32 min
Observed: 11 h 59 min
